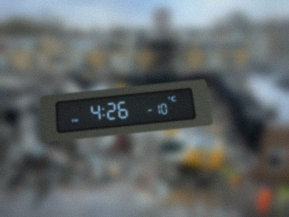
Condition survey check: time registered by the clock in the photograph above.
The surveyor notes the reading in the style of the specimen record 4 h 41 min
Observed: 4 h 26 min
